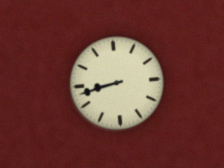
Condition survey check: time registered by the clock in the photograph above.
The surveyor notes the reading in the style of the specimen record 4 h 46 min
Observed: 8 h 43 min
